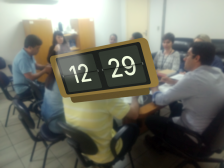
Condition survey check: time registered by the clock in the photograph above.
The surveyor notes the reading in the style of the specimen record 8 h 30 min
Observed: 12 h 29 min
